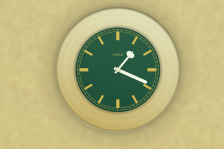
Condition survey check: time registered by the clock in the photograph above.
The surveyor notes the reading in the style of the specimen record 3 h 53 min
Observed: 1 h 19 min
